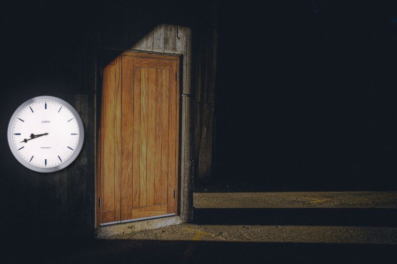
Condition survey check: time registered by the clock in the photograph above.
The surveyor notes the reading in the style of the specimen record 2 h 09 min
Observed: 8 h 42 min
